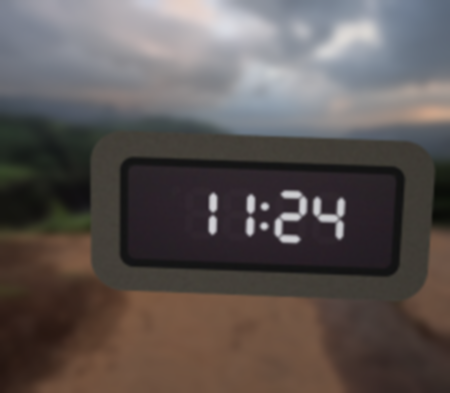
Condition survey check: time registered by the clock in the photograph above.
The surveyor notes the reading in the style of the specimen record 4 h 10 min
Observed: 11 h 24 min
